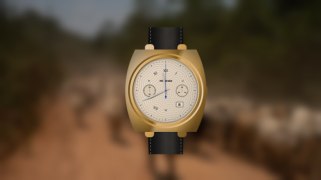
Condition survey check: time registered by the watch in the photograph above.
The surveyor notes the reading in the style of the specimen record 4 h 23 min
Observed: 11 h 41 min
